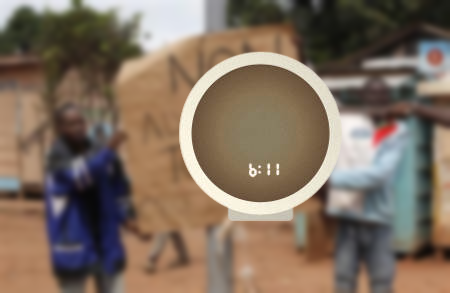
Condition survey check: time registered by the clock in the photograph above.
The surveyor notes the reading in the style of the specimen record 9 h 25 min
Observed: 6 h 11 min
